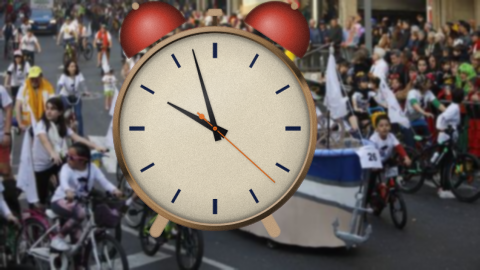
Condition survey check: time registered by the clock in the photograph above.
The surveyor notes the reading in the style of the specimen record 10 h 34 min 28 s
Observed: 9 h 57 min 22 s
